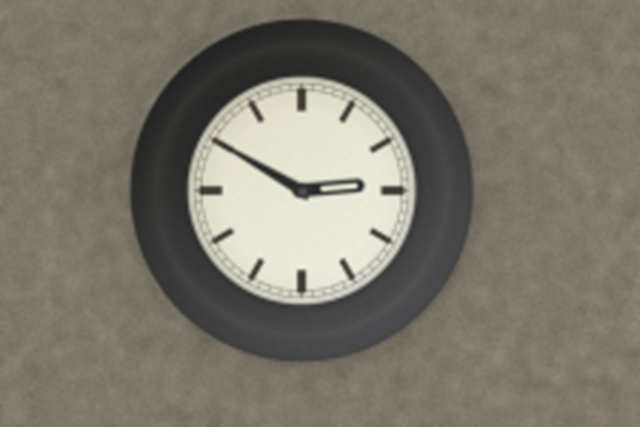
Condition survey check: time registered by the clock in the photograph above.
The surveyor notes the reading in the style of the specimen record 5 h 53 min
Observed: 2 h 50 min
